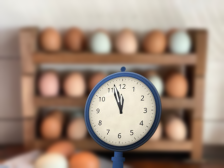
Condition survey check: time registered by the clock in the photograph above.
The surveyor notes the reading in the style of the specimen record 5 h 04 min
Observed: 11 h 57 min
